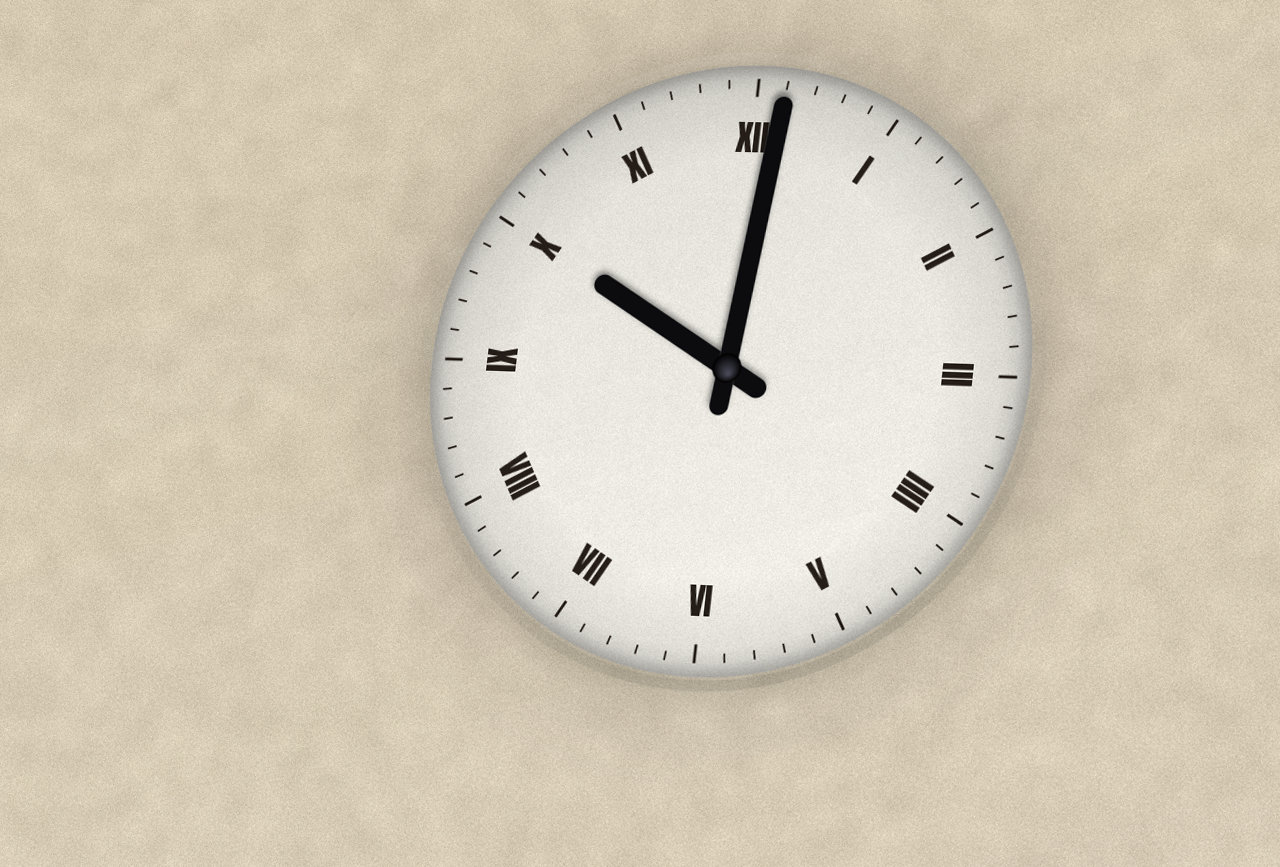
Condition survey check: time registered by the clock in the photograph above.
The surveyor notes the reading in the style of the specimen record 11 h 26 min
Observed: 10 h 01 min
